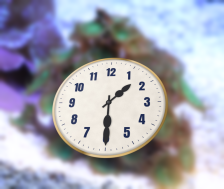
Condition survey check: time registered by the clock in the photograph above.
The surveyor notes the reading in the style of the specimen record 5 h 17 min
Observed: 1 h 30 min
